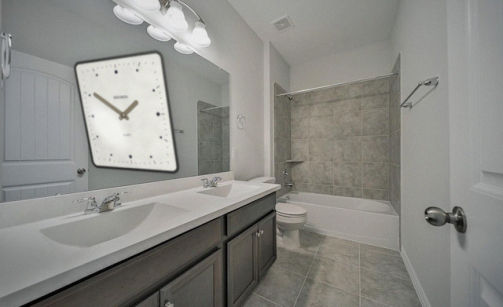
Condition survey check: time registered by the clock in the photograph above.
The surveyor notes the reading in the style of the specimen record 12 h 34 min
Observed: 1 h 51 min
